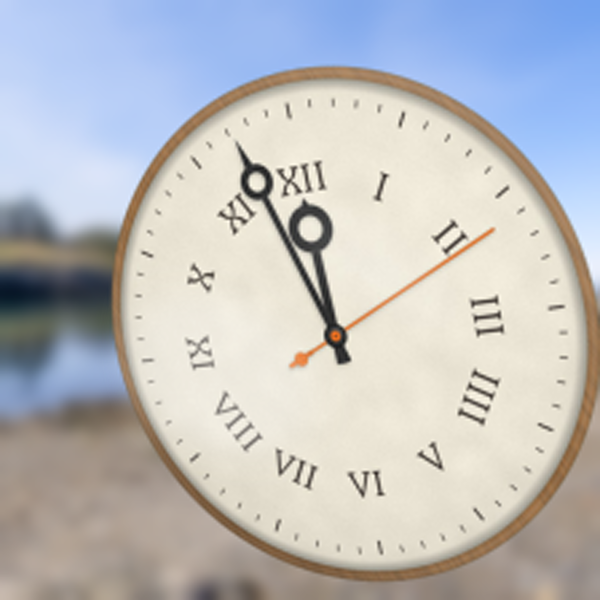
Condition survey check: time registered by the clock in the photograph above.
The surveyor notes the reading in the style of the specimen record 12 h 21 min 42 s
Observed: 11 h 57 min 11 s
